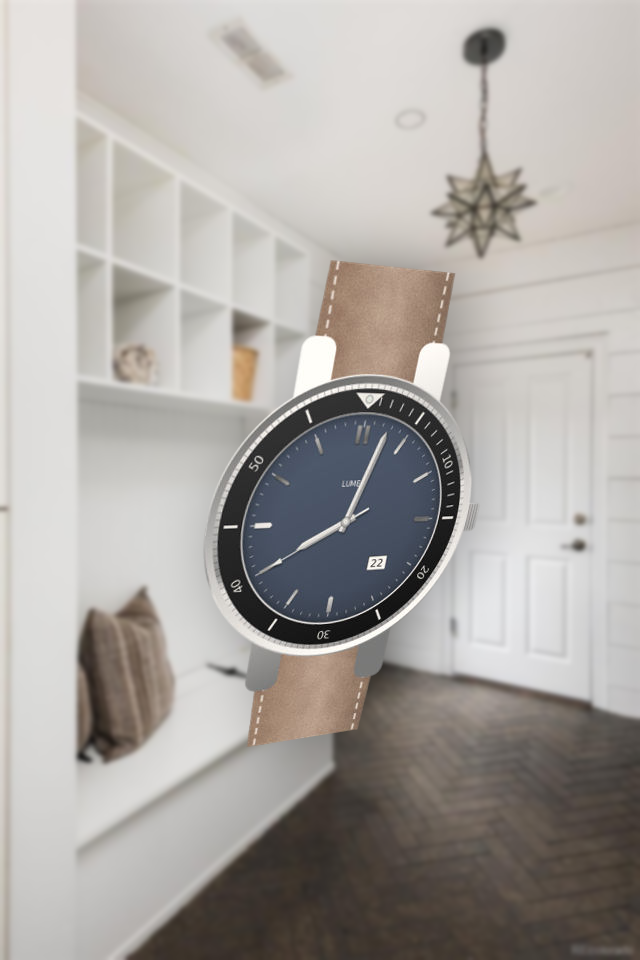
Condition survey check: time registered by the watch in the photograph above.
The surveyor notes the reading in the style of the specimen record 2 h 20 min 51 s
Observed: 8 h 02 min 40 s
